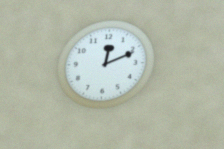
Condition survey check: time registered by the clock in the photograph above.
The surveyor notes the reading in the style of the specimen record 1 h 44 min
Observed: 12 h 11 min
